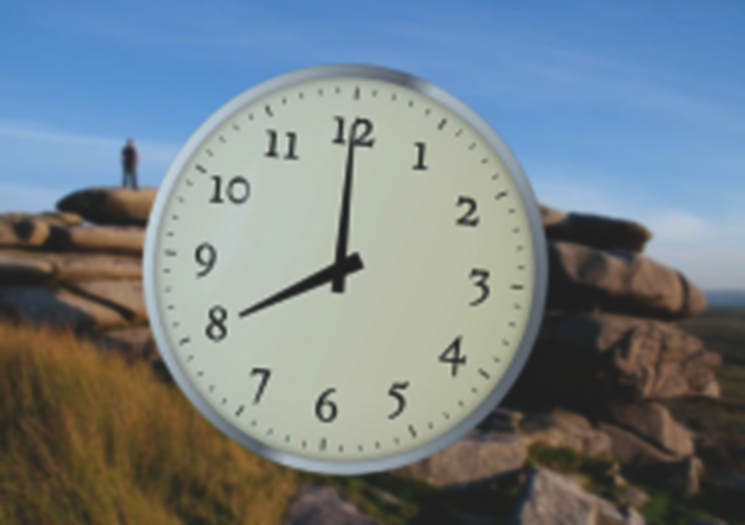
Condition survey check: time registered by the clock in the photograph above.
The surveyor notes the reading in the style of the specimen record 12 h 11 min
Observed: 8 h 00 min
